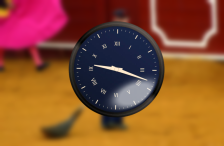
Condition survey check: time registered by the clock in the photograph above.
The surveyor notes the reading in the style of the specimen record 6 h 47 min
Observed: 9 h 18 min
